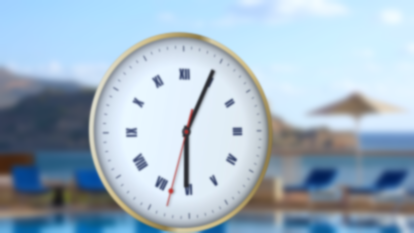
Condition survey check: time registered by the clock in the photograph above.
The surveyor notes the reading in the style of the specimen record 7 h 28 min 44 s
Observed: 6 h 04 min 33 s
